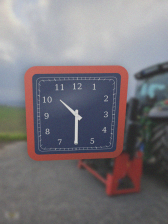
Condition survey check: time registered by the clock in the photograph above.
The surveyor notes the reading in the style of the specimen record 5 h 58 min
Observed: 10 h 30 min
